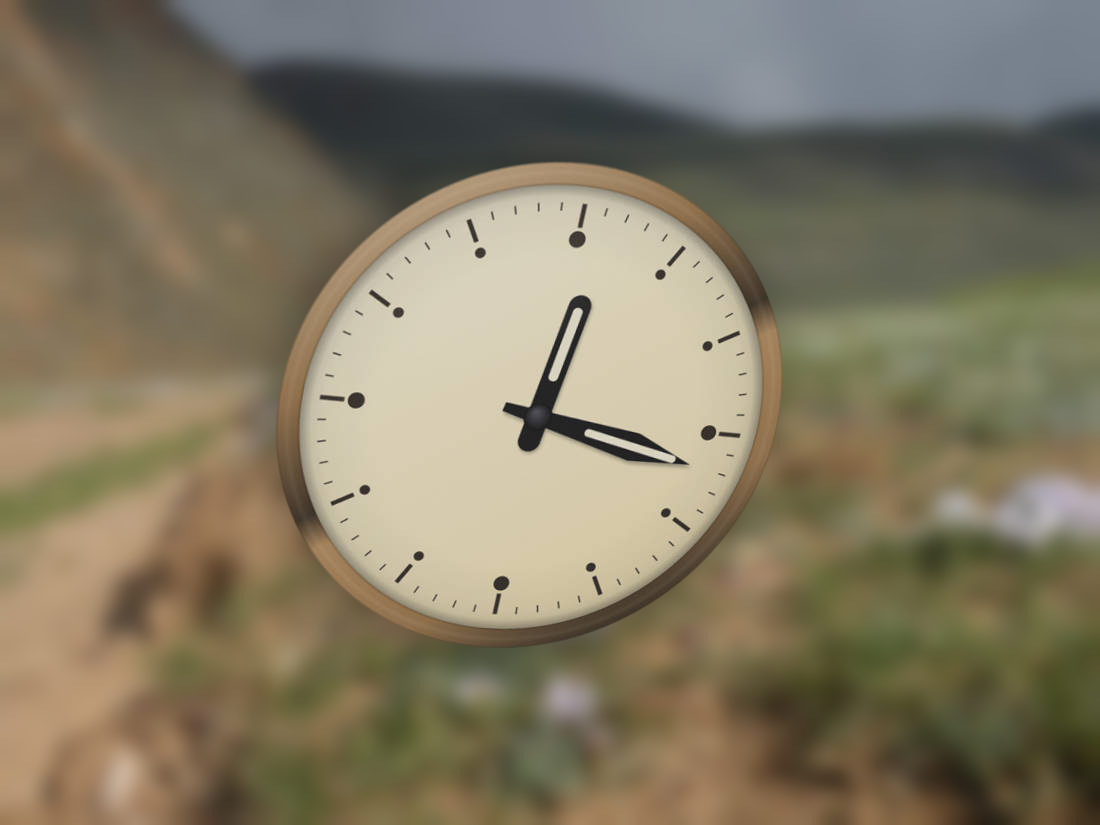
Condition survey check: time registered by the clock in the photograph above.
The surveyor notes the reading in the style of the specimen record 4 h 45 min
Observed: 12 h 17 min
